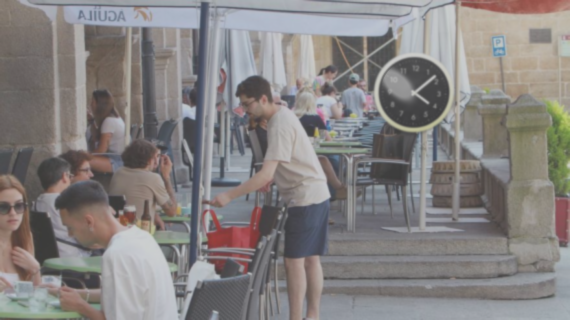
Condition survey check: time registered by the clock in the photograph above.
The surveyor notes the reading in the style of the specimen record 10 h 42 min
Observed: 4 h 08 min
